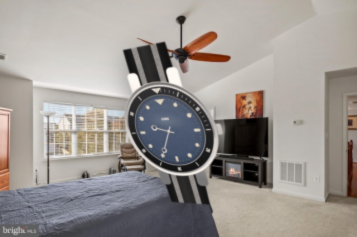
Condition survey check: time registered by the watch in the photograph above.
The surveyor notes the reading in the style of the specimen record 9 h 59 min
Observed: 9 h 35 min
